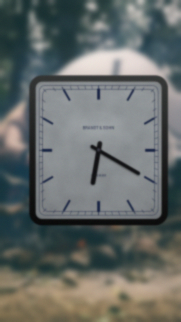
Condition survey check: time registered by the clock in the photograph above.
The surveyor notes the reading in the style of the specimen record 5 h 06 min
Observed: 6 h 20 min
